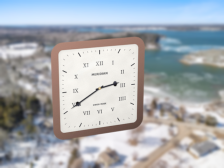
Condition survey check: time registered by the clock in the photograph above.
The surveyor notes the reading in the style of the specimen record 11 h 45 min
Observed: 2 h 40 min
